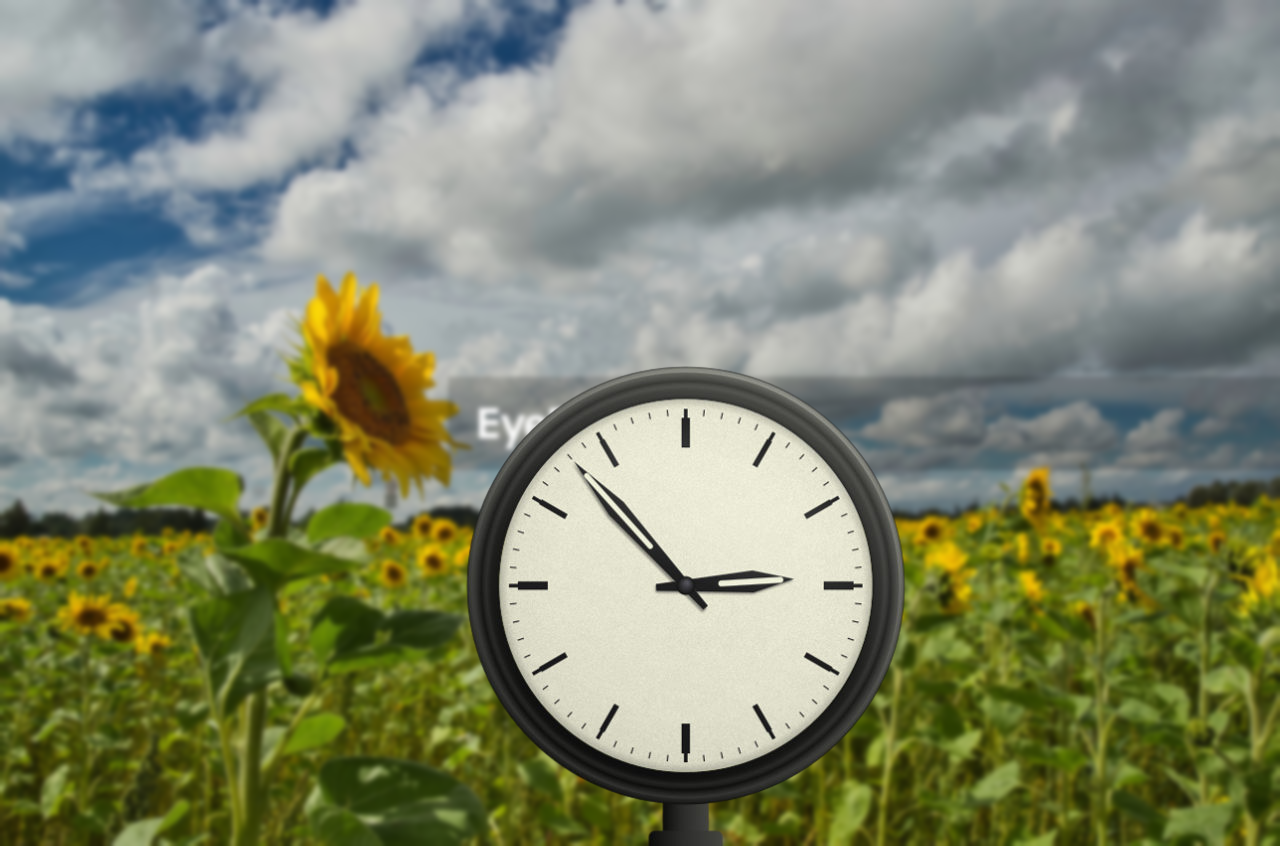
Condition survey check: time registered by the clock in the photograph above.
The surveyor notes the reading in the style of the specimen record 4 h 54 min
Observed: 2 h 53 min
